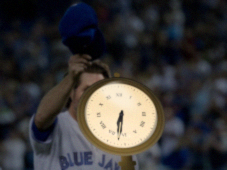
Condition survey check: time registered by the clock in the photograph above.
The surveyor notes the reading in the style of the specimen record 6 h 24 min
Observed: 6 h 32 min
